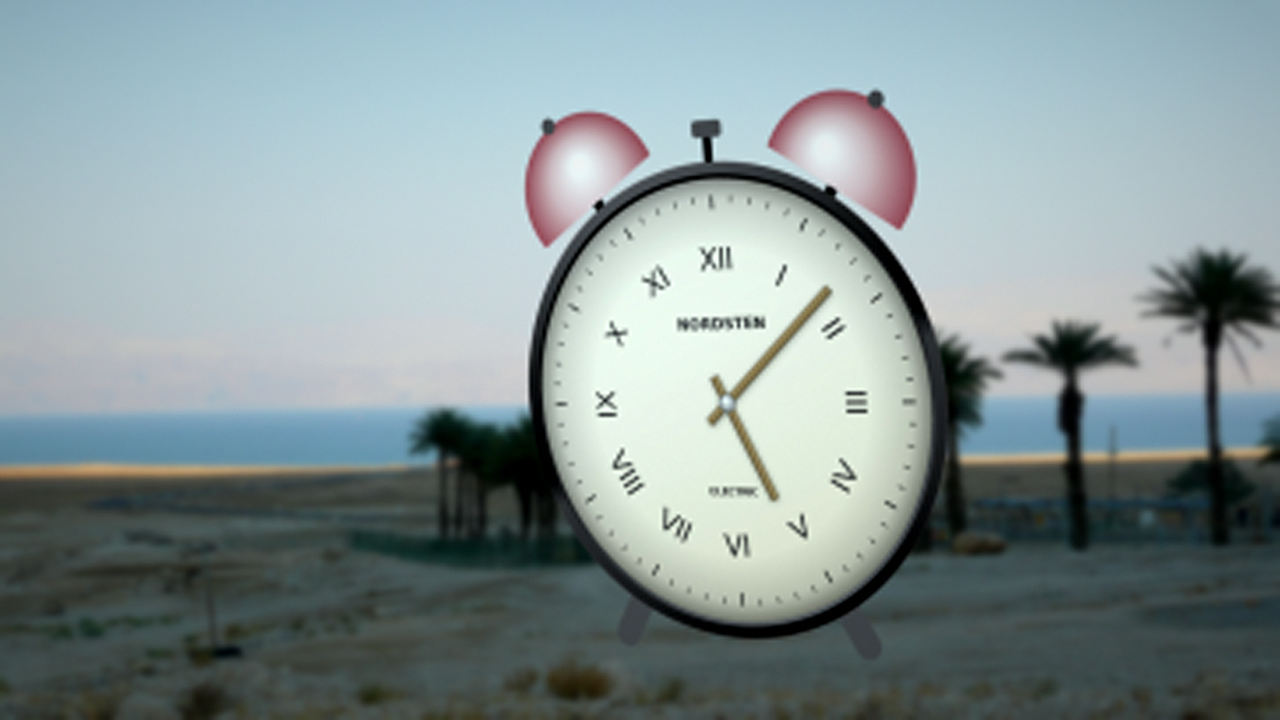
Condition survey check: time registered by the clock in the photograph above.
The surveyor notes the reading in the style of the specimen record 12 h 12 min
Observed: 5 h 08 min
